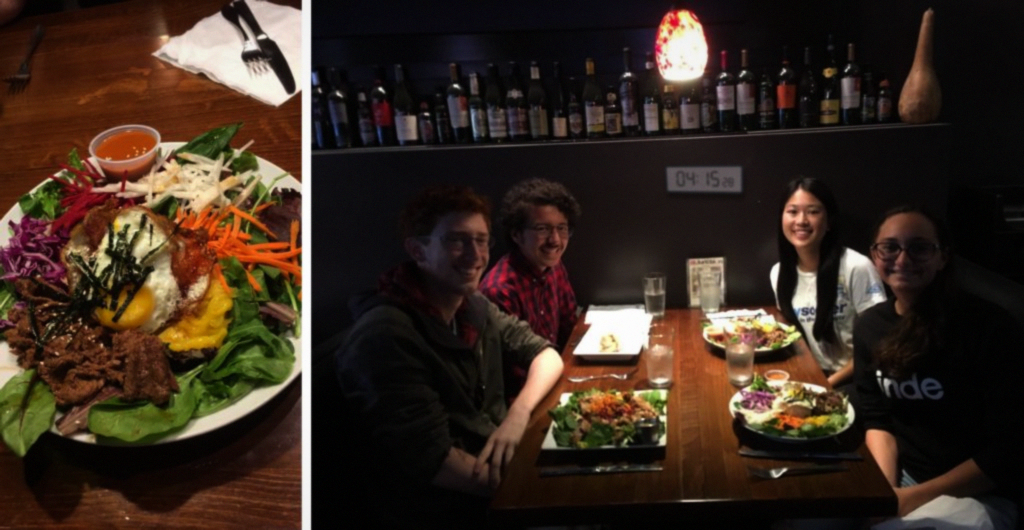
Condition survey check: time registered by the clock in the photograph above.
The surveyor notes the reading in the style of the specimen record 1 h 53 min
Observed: 4 h 15 min
